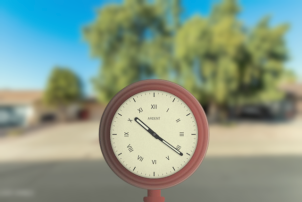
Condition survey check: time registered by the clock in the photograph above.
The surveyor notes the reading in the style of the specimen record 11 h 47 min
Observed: 10 h 21 min
